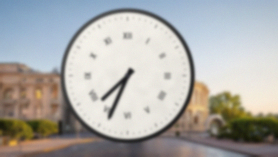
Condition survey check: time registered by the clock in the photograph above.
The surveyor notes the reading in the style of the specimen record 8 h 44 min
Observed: 7 h 34 min
